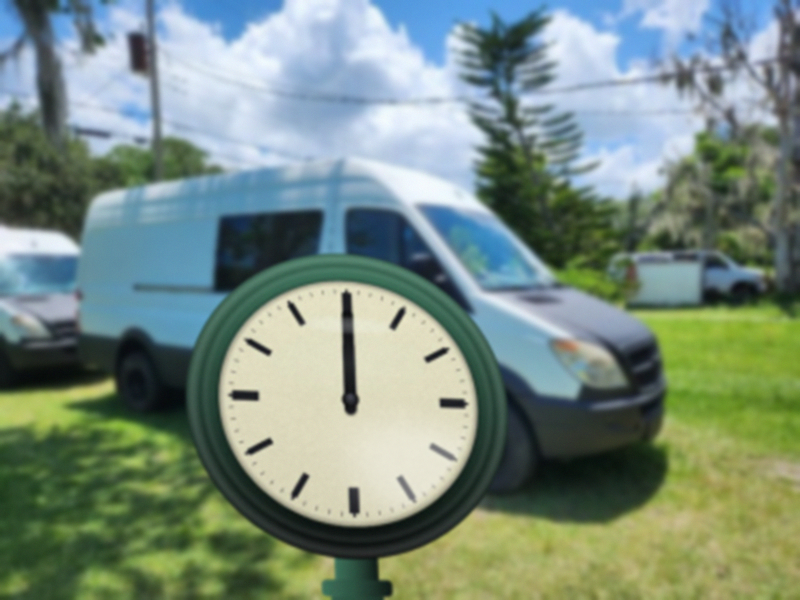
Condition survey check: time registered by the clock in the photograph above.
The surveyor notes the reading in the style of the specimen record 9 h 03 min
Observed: 12 h 00 min
